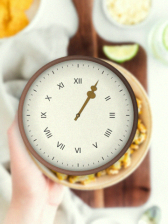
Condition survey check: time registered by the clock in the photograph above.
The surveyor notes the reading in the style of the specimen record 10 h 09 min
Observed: 1 h 05 min
